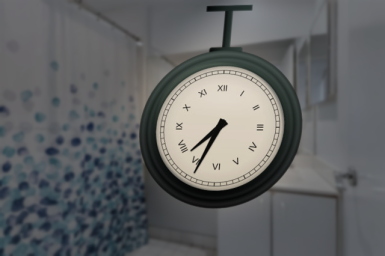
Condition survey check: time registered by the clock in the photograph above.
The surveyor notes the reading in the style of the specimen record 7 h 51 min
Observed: 7 h 34 min
